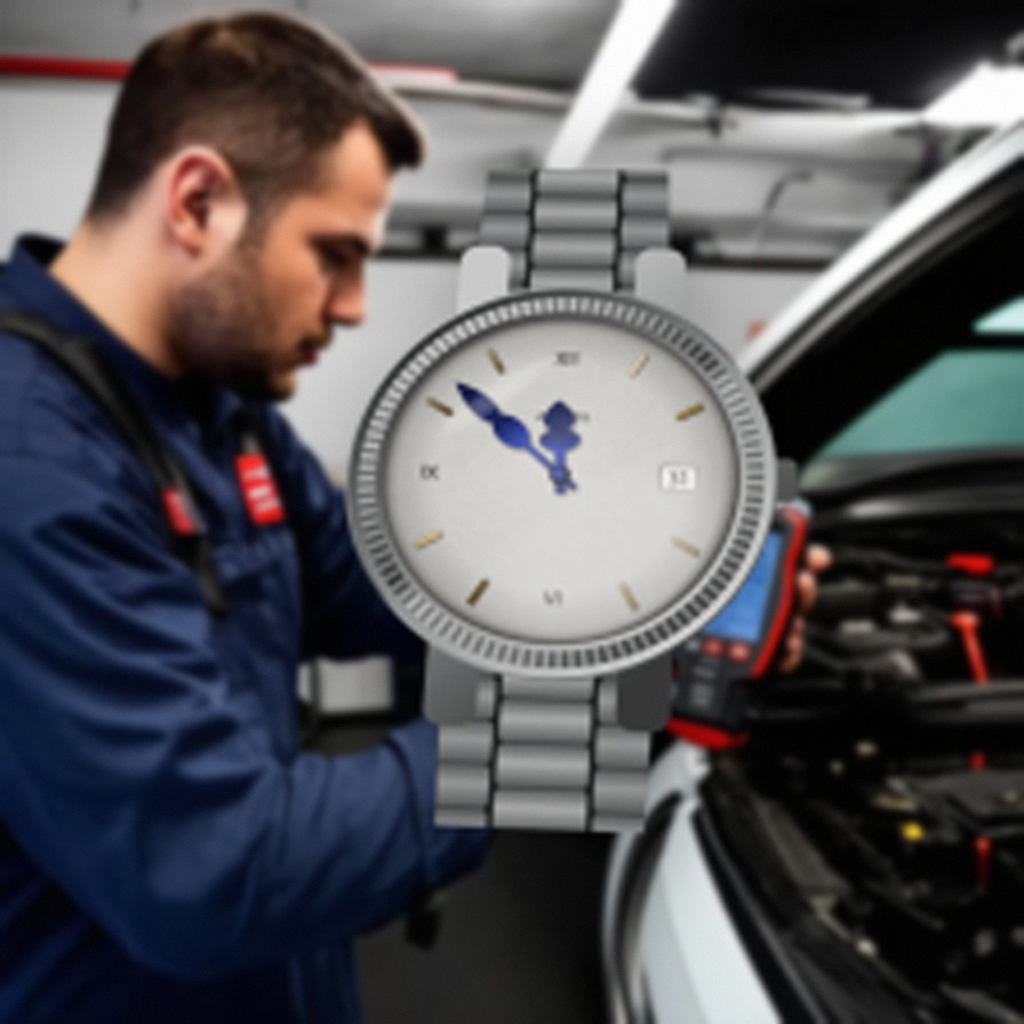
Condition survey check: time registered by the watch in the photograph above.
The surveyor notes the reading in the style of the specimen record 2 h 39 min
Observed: 11 h 52 min
